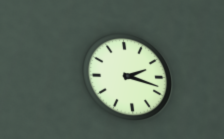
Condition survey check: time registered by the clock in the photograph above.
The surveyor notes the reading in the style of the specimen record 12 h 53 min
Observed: 2 h 18 min
